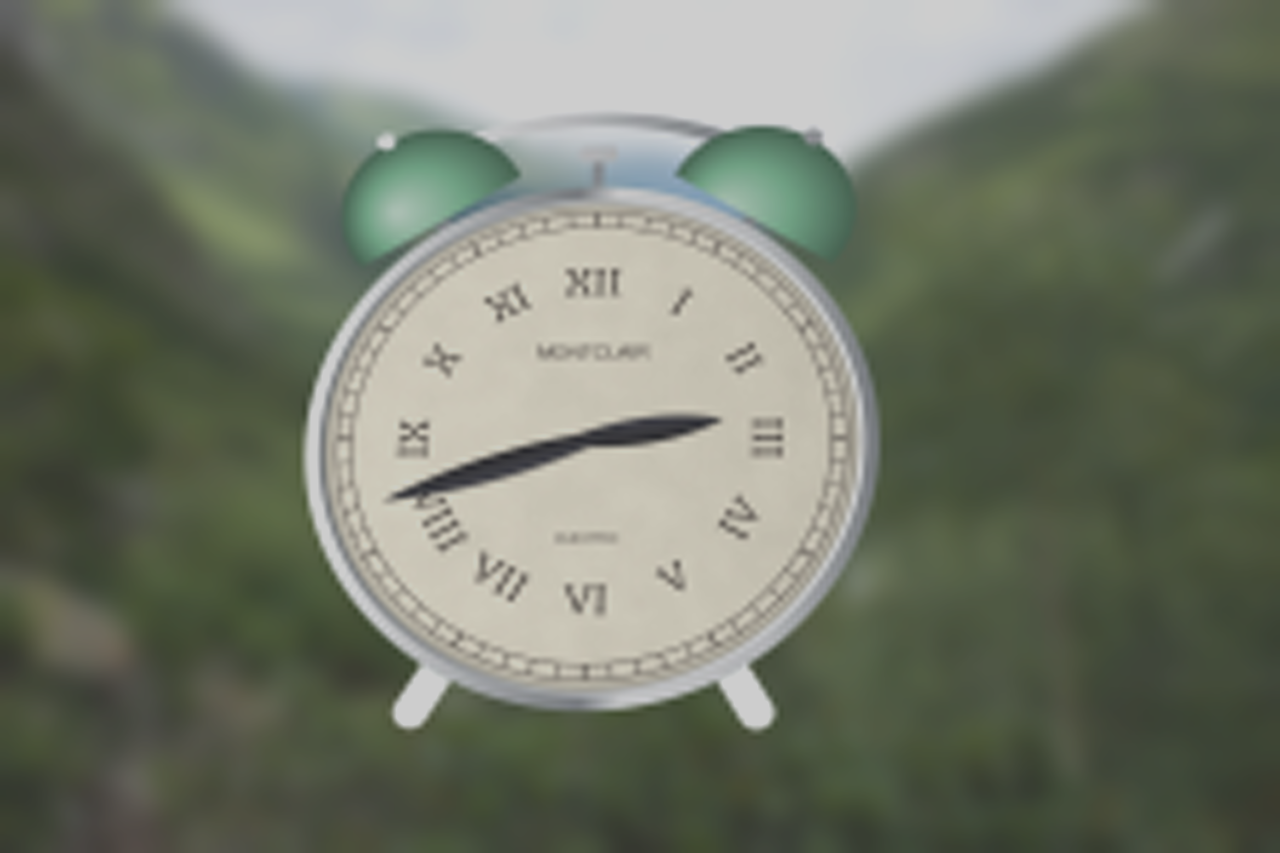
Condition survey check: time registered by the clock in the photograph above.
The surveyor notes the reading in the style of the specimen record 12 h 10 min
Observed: 2 h 42 min
